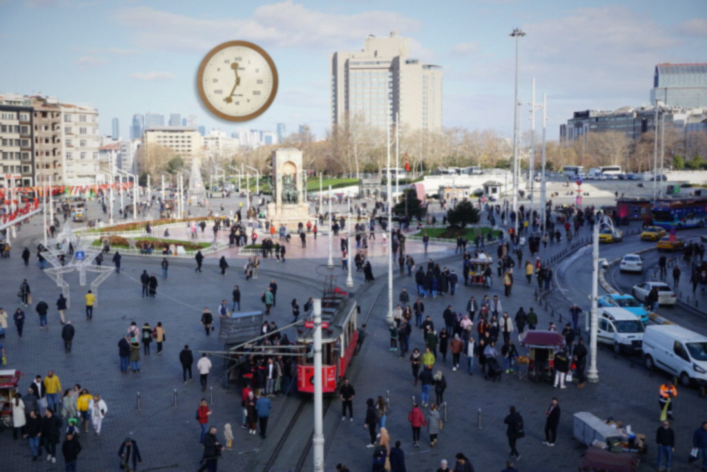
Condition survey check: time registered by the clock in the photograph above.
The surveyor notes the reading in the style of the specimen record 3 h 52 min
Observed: 11 h 34 min
